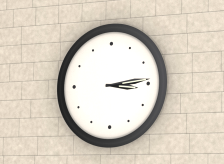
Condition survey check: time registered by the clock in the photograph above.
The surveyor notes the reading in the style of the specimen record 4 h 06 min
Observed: 3 h 14 min
